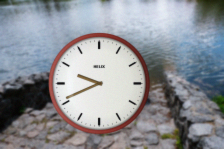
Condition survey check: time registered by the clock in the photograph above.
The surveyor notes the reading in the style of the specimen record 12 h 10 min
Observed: 9 h 41 min
